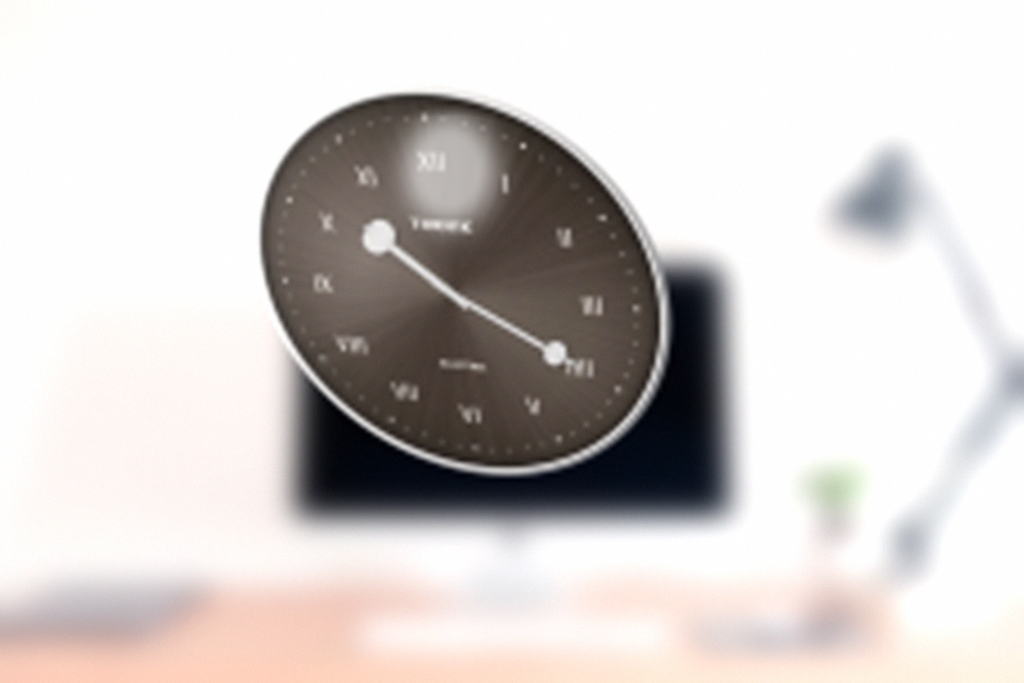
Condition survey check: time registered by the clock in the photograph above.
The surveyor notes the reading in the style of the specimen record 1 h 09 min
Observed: 10 h 20 min
